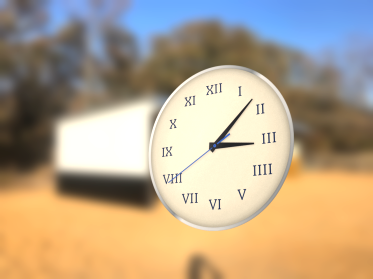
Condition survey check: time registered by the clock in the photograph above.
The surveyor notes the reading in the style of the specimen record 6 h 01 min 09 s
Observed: 3 h 07 min 40 s
